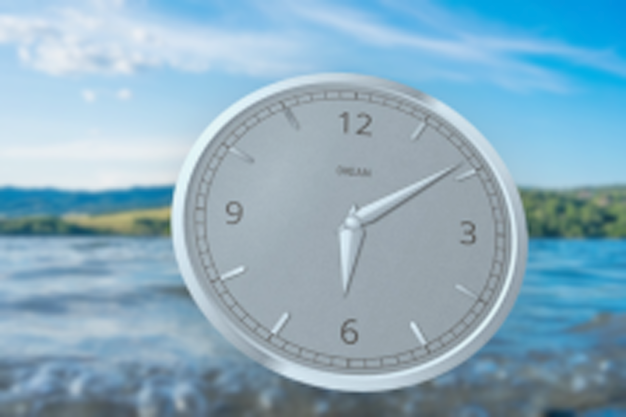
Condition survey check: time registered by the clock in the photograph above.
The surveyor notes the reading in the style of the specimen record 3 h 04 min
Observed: 6 h 09 min
